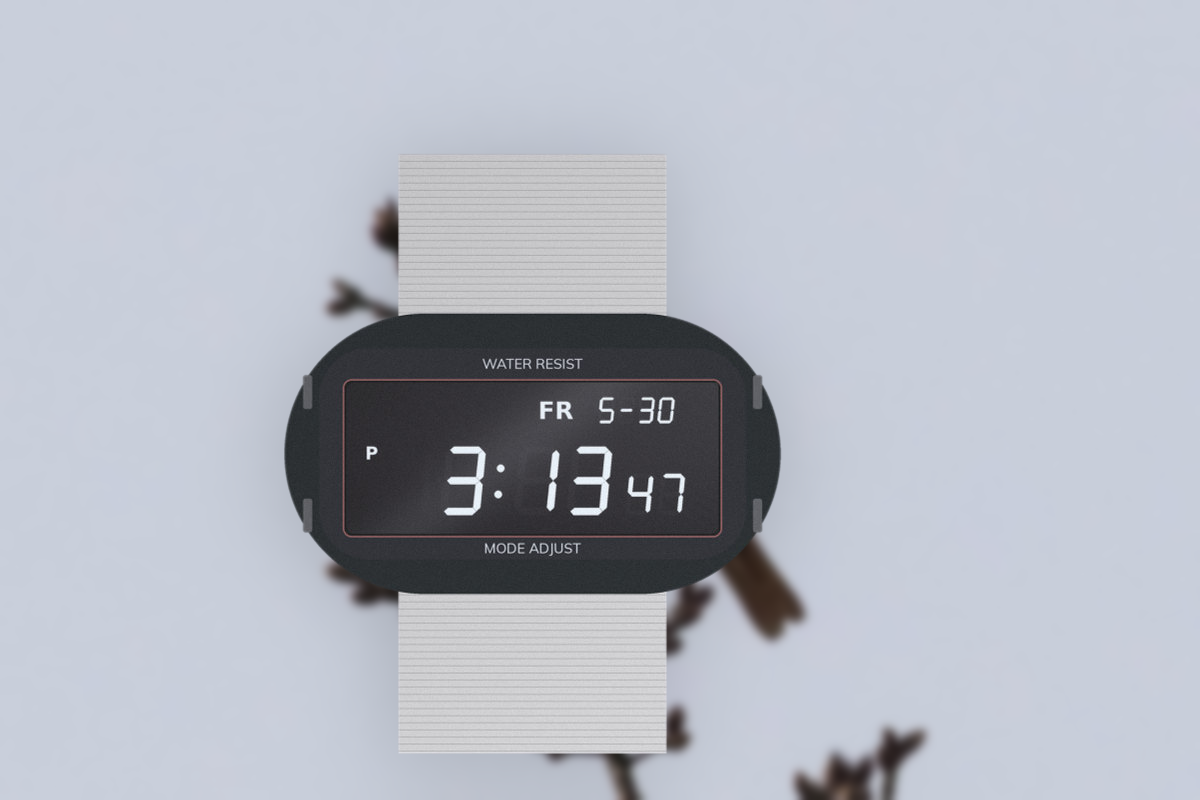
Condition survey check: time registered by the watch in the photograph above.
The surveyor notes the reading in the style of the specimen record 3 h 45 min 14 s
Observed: 3 h 13 min 47 s
